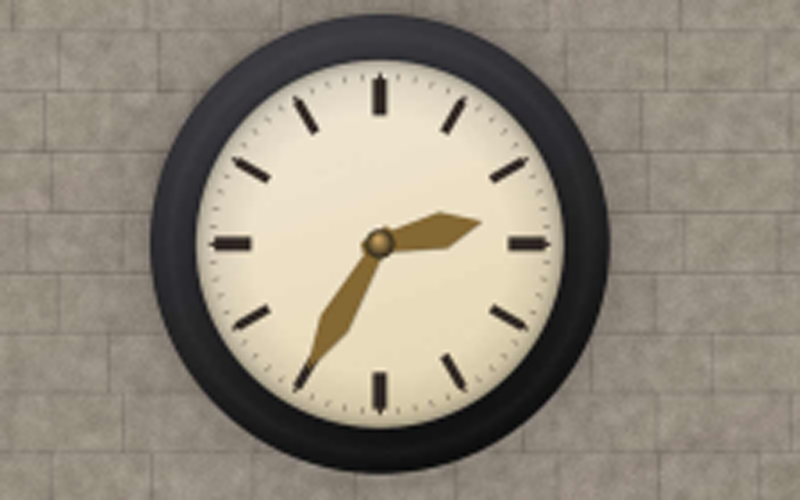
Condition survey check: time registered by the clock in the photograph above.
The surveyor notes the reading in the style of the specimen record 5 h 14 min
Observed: 2 h 35 min
